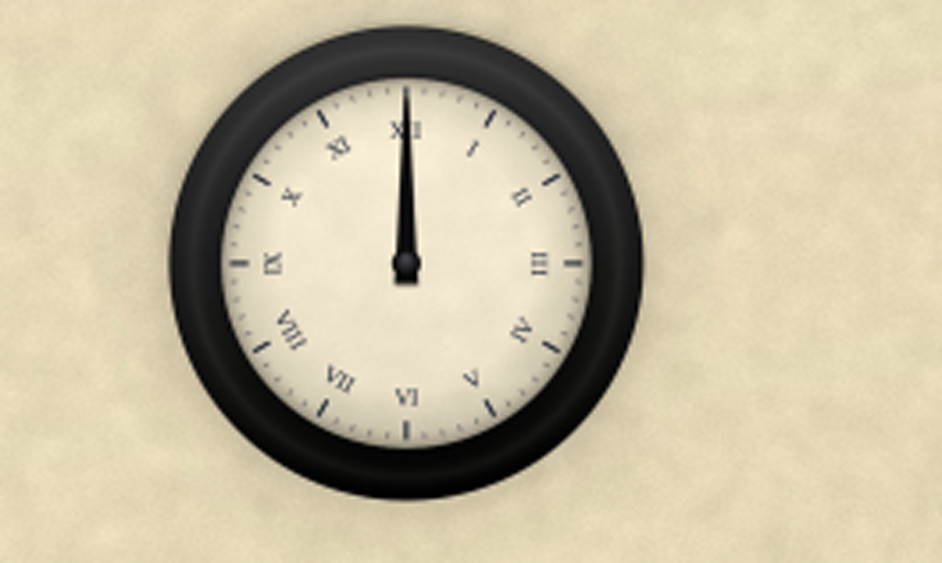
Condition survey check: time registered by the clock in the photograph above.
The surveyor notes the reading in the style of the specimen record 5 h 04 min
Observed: 12 h 00 min
